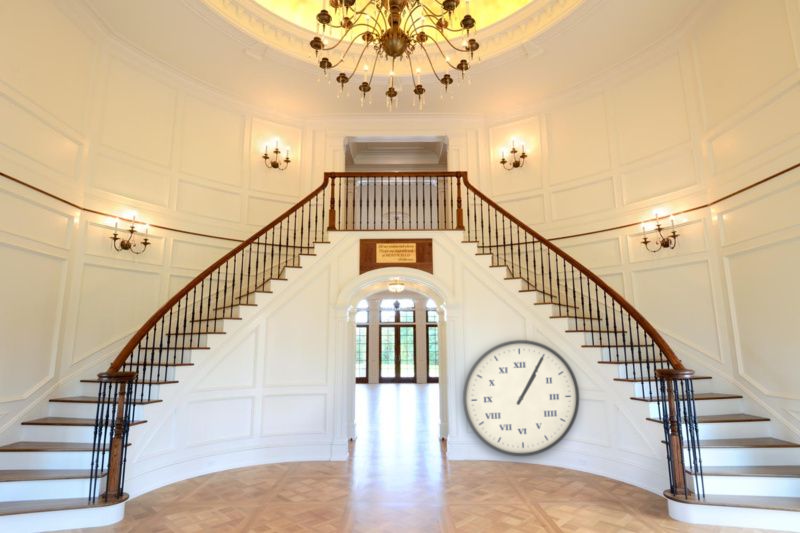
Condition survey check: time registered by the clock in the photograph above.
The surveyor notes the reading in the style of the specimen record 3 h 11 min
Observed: 1 h 05 min
